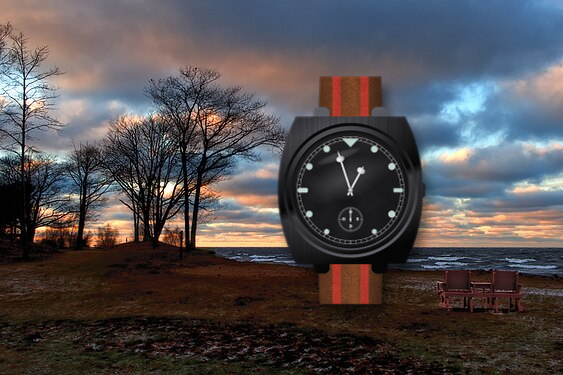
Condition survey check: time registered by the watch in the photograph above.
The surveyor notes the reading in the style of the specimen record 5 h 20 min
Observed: 12 h 57 min
